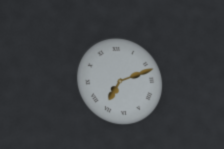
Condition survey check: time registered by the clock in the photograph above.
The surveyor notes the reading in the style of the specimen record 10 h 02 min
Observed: 7 h 12 min
